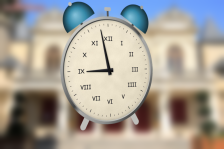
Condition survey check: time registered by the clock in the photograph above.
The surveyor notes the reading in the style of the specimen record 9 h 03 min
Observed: 8 h 58 min
